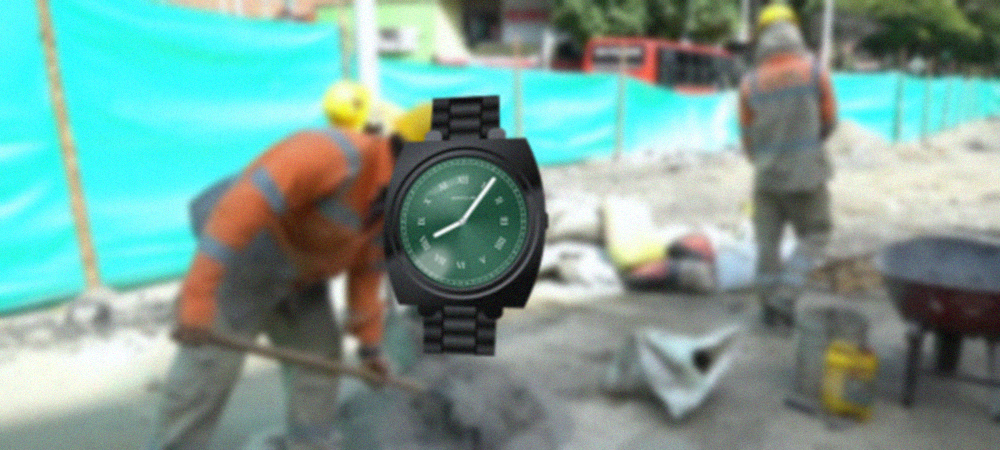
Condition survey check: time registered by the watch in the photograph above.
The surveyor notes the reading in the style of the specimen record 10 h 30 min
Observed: 8 h 06 min
